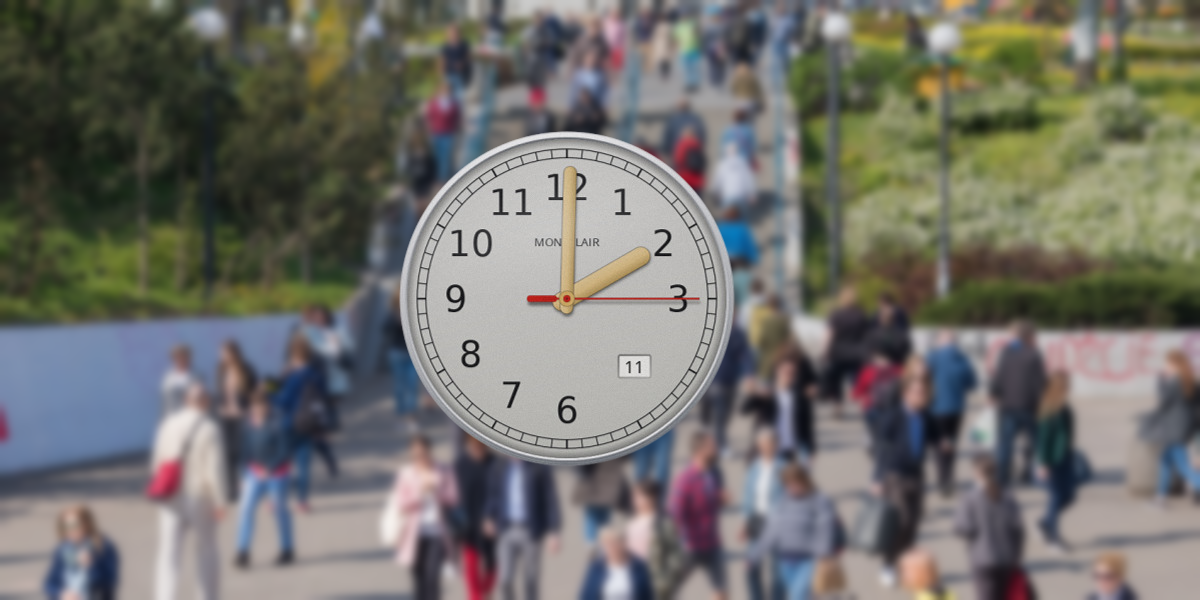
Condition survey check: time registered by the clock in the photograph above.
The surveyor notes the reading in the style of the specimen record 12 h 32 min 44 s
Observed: 2 h 00 min 15 s
